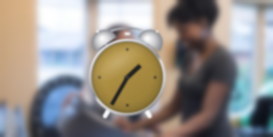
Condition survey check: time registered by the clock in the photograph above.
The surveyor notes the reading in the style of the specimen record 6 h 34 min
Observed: 1 h 35 min
